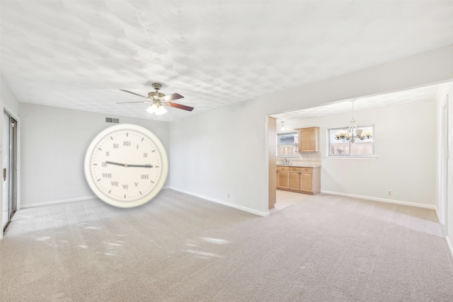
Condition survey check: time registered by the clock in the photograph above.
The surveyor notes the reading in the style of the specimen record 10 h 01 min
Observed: 9 h 15 min
